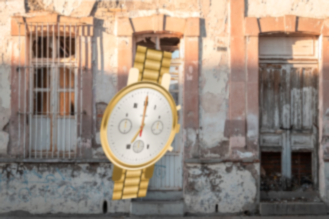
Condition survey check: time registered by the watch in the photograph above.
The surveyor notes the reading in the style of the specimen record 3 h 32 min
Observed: 7 h 00 min
